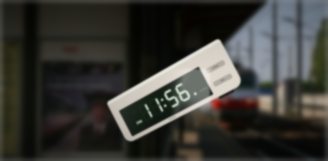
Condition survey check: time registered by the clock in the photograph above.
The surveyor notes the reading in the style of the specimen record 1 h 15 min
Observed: 11 h 56 min
